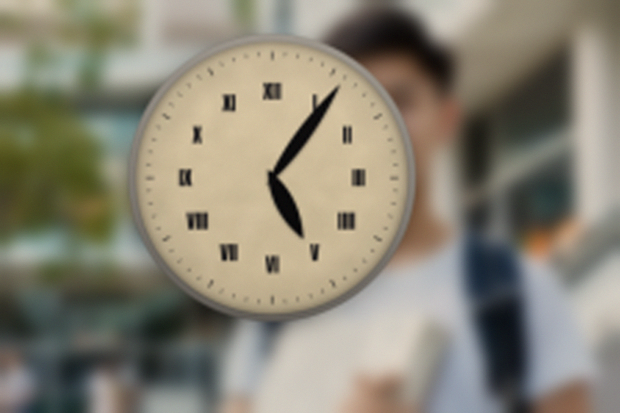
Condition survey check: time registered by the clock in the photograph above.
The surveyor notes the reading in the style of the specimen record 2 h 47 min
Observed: 5 h 06 min
